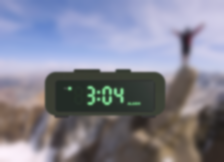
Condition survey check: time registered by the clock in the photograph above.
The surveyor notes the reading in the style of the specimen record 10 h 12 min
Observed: 3 h 04 min
